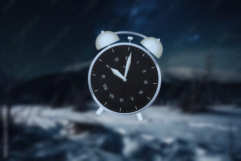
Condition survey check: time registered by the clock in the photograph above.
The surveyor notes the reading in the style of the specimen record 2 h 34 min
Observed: 10 h 01 min
